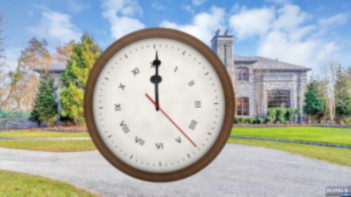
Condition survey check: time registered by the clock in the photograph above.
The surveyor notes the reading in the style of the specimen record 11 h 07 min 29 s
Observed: 12 h 00 min 23 s
